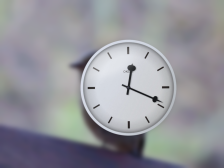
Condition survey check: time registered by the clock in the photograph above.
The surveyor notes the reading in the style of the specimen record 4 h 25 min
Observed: 12 h 19 min
